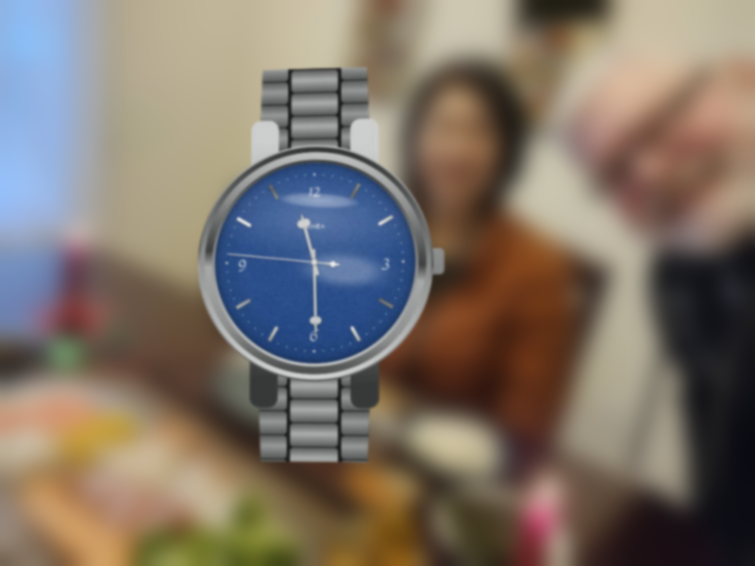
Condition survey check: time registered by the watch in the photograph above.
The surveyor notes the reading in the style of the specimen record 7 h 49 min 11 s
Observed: 11 h 29 min 46 s
